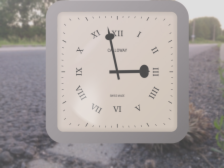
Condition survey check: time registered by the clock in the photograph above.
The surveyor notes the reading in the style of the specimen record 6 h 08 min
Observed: 2 h 58 min
